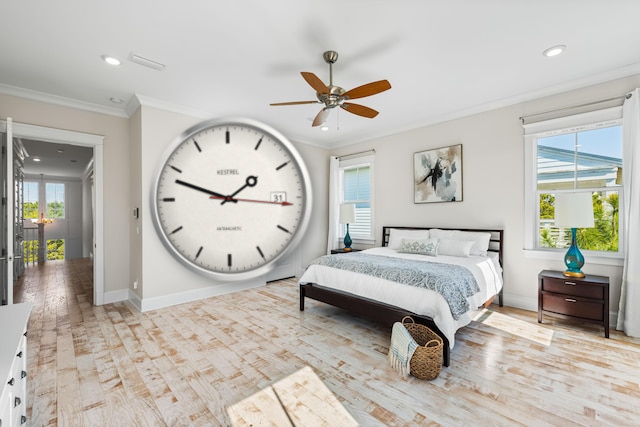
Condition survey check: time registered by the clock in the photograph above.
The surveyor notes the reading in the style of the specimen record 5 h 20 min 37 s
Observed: 1 h 48 min 16 s
